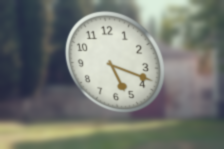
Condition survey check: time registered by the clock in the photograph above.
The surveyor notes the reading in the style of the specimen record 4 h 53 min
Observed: 5 h 18 min
